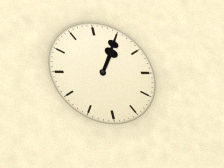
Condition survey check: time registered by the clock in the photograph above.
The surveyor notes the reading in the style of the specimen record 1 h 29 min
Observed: 1 h 05 min
